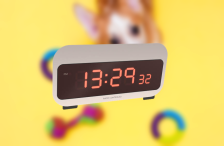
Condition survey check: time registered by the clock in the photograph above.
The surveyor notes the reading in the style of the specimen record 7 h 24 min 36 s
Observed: 13 h 29 min 32 s
